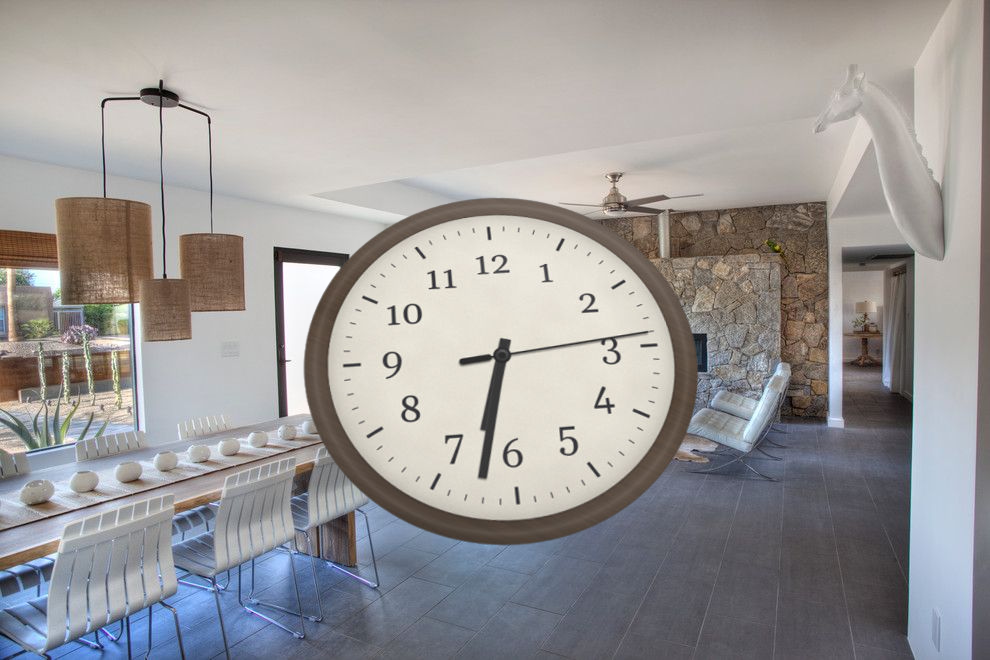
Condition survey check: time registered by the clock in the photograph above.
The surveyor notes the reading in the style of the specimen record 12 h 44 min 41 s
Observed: 6 h 32 min 14 s
